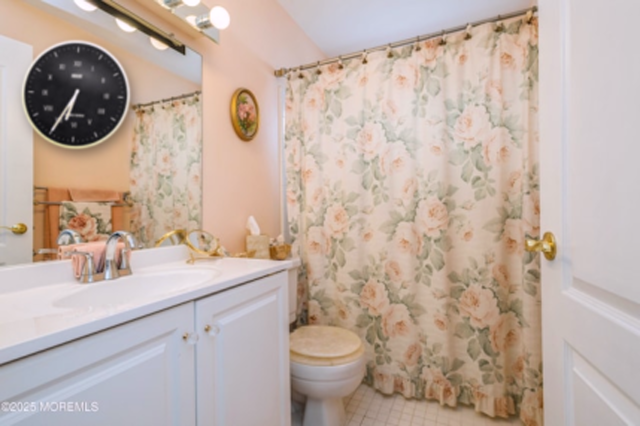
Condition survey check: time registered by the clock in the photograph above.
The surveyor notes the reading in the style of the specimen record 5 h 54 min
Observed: 6 h 35 min
